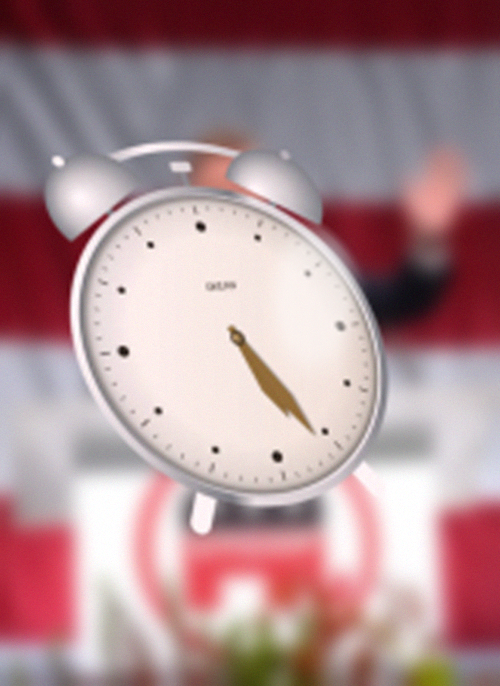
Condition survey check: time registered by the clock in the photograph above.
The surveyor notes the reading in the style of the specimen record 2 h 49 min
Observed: 5 h 26 min
